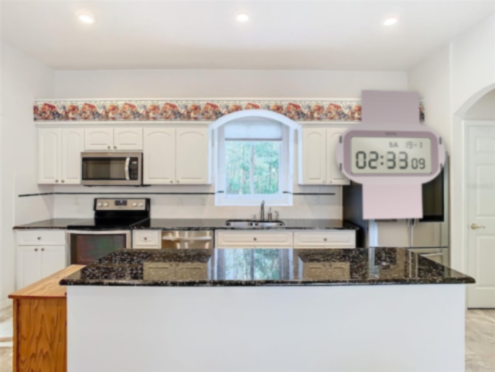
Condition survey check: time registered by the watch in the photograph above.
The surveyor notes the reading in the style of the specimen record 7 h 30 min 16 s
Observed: 2 h 33 min 09 s
